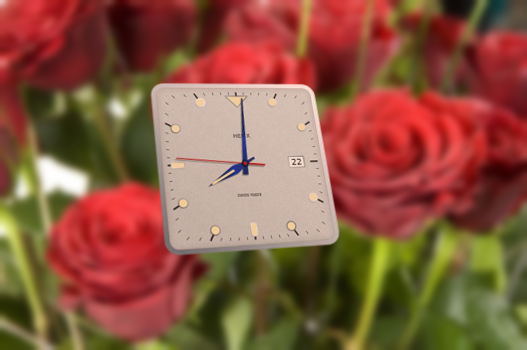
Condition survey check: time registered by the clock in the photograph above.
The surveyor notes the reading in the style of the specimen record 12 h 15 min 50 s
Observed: 8 h 00 min 46 s
